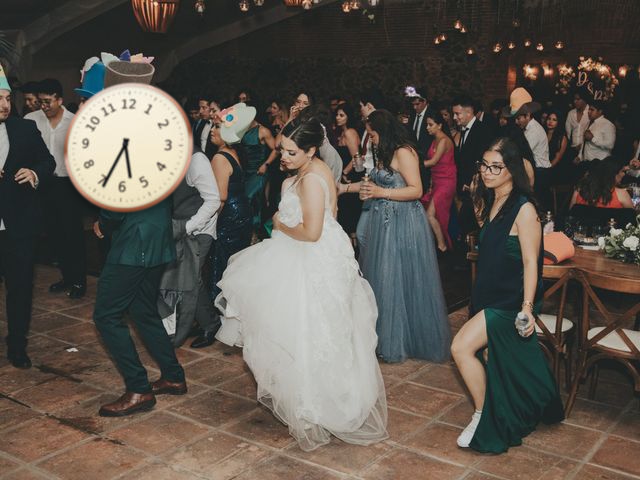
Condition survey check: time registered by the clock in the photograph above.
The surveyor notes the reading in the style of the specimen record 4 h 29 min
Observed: 5 h 34 min
